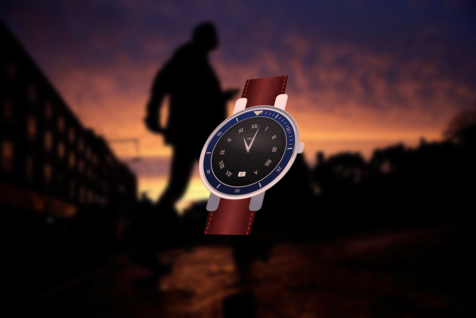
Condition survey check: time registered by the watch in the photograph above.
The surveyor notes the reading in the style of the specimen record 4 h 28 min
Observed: 11 h 02 min
